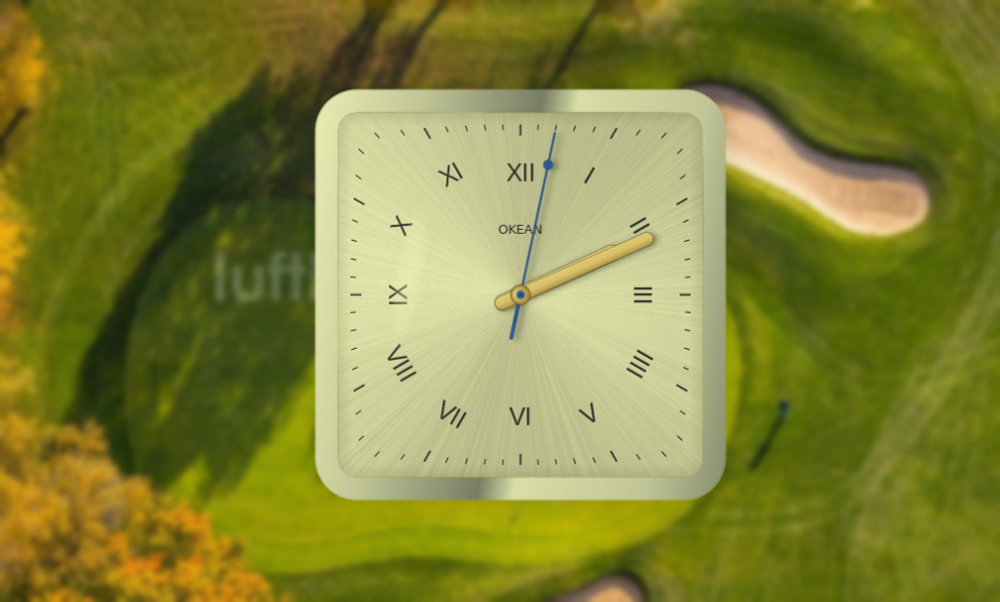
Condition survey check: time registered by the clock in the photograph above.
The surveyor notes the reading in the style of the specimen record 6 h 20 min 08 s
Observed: 2 h 11 min 02 s
